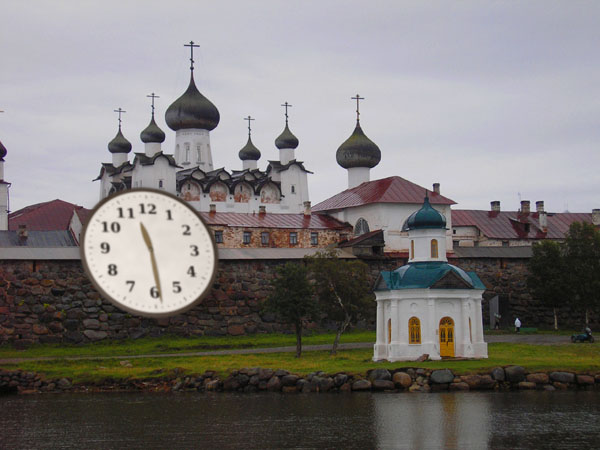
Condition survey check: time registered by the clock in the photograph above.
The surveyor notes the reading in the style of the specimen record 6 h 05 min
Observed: 11 h 29 min
